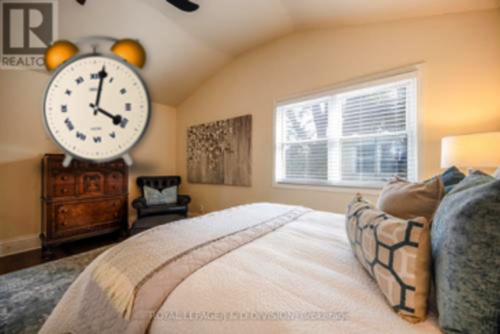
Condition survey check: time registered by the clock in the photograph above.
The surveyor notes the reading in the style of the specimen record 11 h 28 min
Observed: 4 h 02 min
